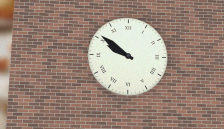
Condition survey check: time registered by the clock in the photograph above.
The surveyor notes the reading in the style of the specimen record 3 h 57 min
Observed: 9 h 51 min
